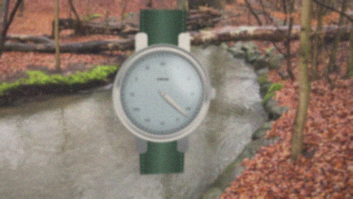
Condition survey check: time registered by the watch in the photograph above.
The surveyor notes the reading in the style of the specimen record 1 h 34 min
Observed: 4 h 22 min
